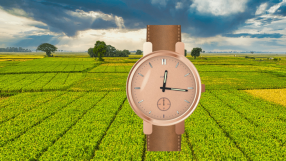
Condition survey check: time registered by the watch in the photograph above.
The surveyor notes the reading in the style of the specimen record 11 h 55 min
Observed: 12 h 16 min
